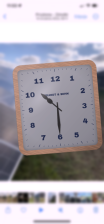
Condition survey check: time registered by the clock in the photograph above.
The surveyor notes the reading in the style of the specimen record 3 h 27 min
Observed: 10 h 30 min
